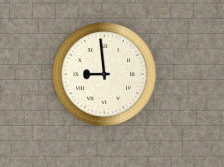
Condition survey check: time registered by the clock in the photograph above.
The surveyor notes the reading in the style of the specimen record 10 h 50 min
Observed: 8 h 59 min
